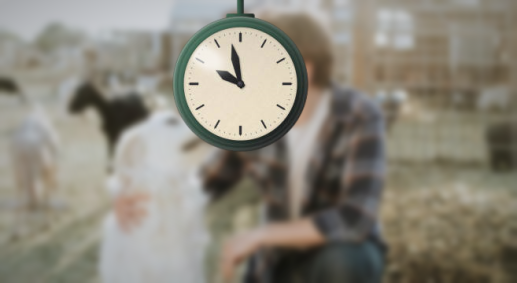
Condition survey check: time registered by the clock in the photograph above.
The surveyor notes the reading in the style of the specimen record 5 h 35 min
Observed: 9 h 58 min
